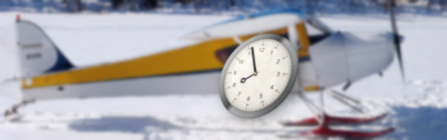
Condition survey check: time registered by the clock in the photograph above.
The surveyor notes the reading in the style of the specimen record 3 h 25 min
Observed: 7 h 56 min
